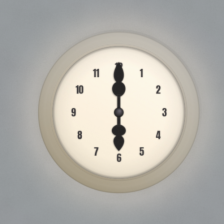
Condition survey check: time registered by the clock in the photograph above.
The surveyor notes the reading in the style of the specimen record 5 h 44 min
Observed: 6 h 00 min
